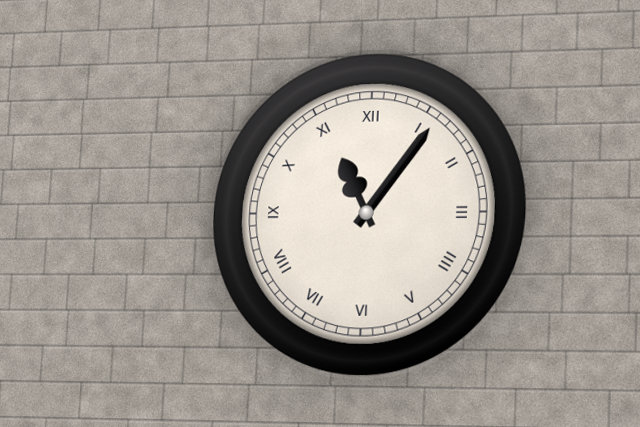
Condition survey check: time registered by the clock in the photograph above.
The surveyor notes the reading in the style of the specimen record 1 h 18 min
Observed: 11 h 06 min
